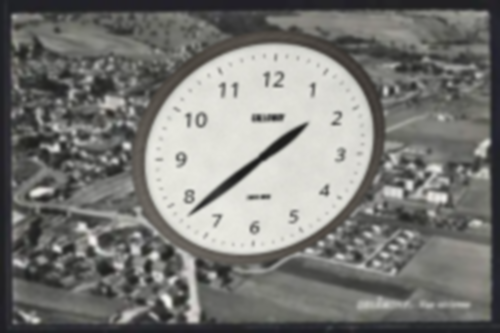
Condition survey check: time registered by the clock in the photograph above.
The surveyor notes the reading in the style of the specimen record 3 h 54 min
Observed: 1 h 38 min
